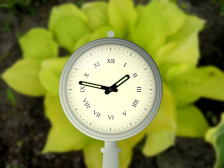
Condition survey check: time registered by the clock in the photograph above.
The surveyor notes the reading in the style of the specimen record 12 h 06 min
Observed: 1 h 47 min
